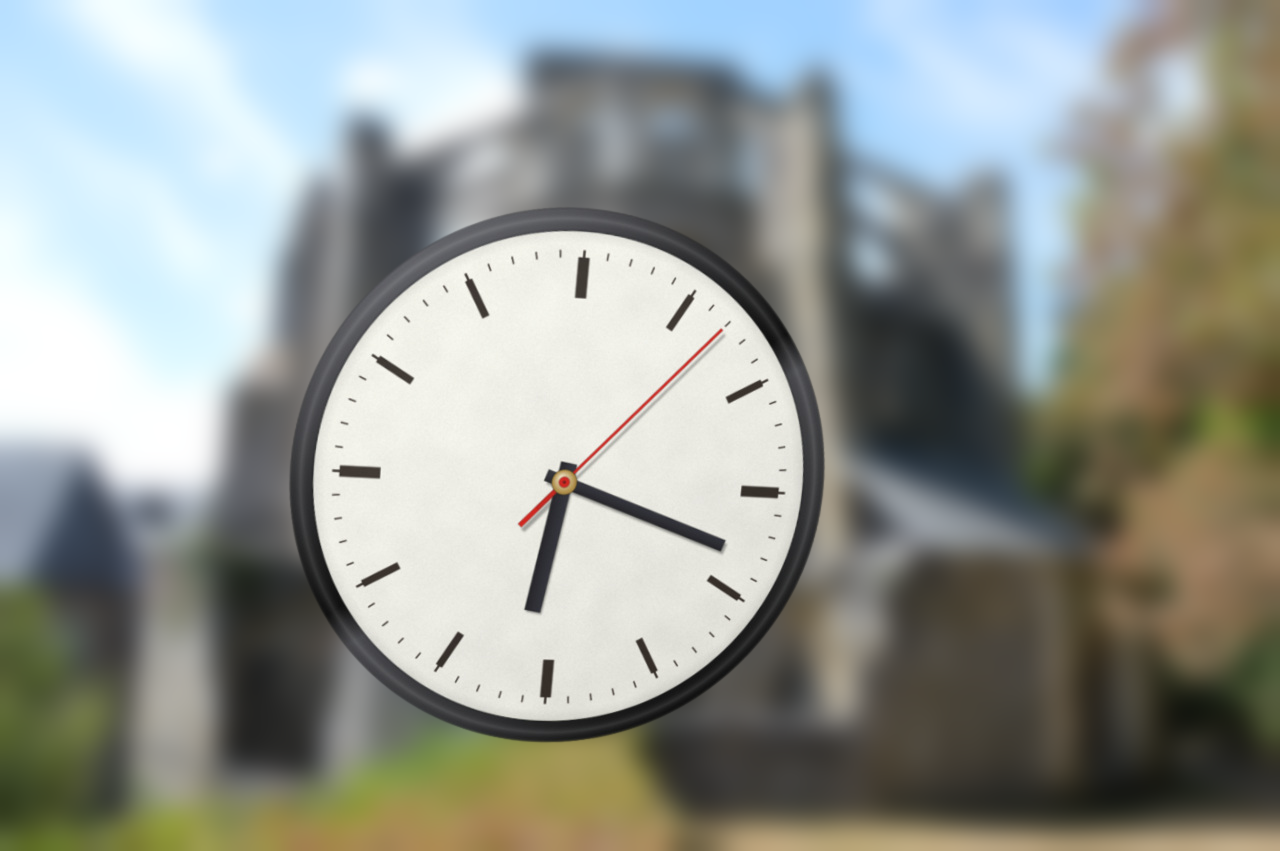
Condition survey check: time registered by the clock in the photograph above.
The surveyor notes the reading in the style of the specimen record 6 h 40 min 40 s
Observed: 6 h 18 min 07 s
